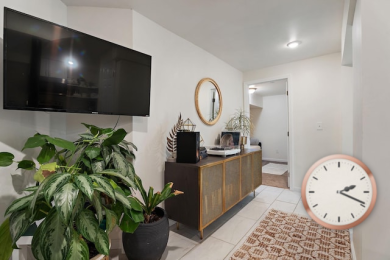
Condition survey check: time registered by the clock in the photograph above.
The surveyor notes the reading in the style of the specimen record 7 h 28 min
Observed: 2 h 19 min
